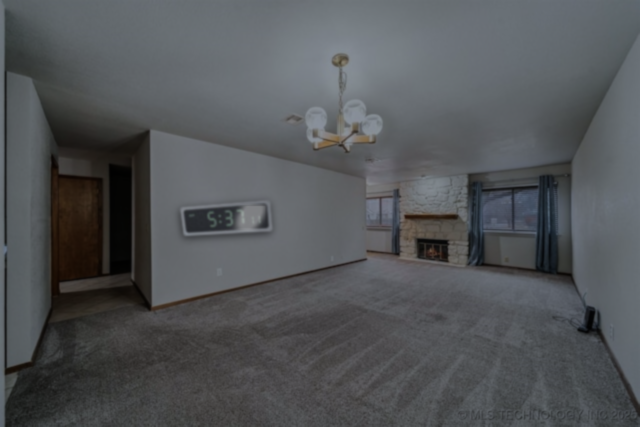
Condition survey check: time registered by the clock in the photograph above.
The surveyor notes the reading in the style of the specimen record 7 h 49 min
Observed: 5 h 37 min
